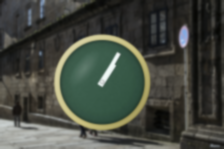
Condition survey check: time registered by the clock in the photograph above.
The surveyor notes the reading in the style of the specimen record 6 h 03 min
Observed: 1 h 05 min
